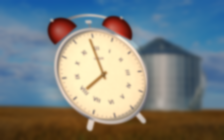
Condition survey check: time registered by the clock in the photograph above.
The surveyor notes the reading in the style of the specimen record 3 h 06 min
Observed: 7 h 59 min
